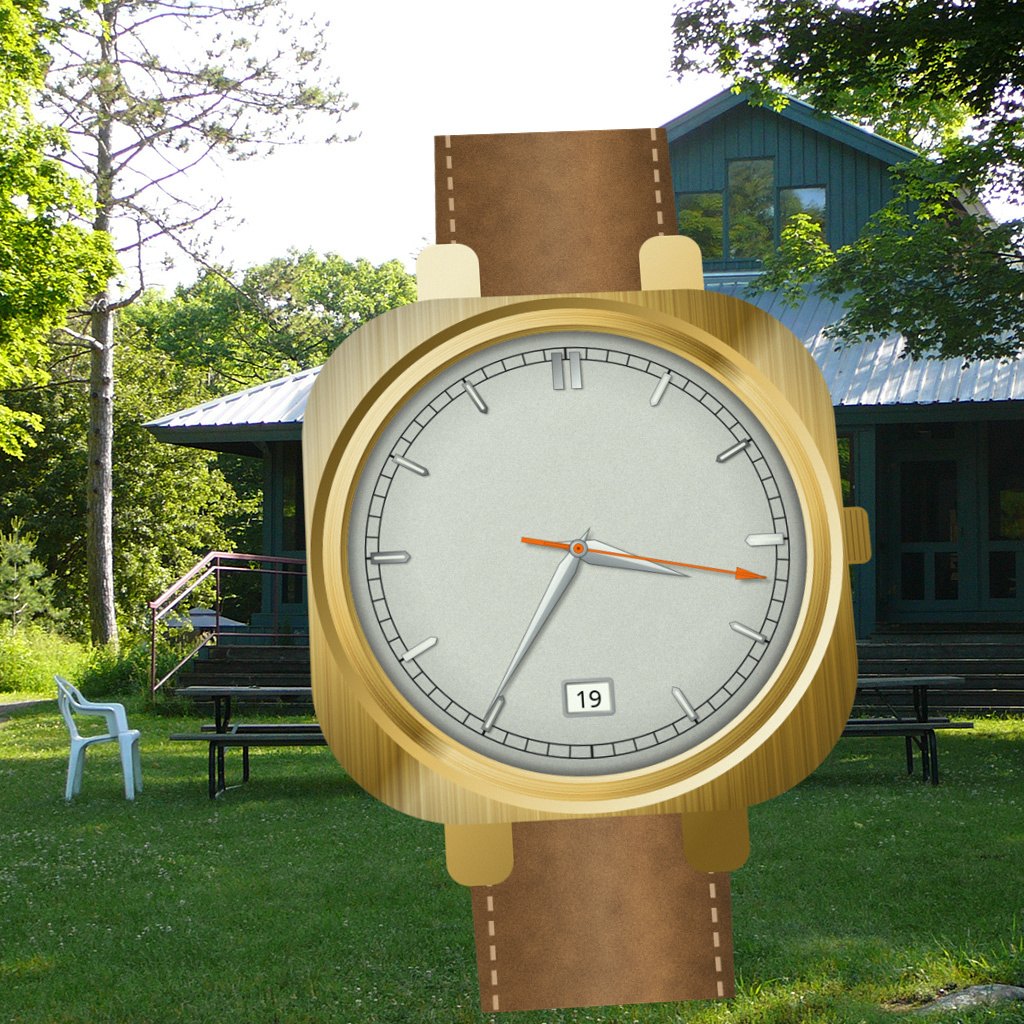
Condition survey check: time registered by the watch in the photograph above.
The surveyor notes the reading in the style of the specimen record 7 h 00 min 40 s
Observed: 3 h 35 min 17 s
